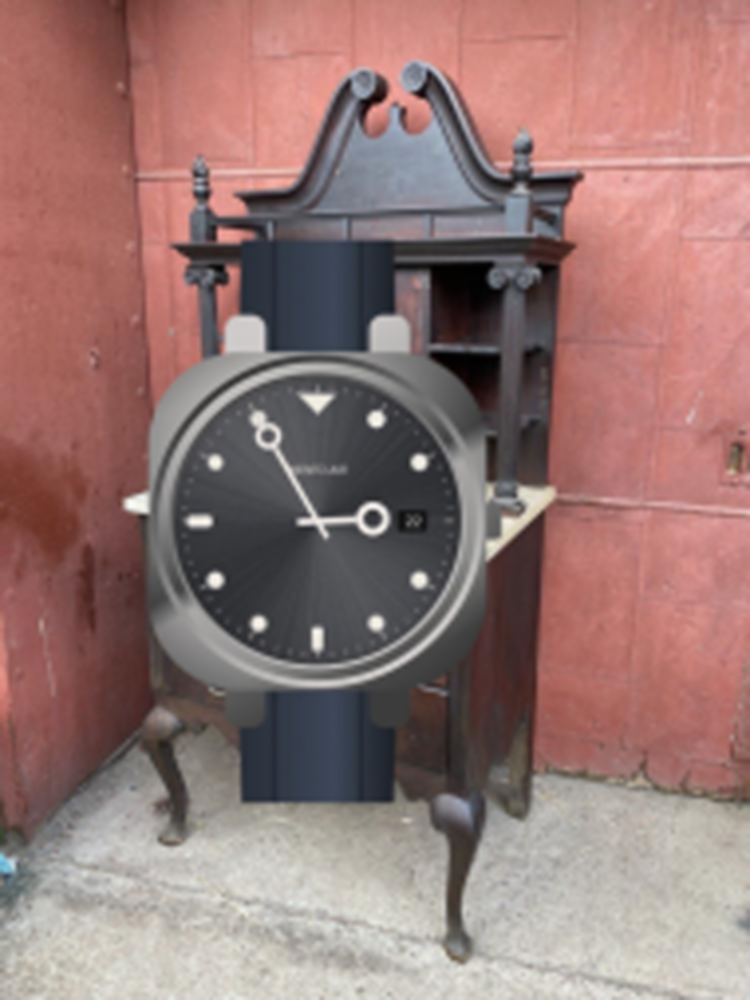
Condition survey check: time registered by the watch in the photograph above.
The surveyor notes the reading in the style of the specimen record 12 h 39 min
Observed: 2 h 55 min
